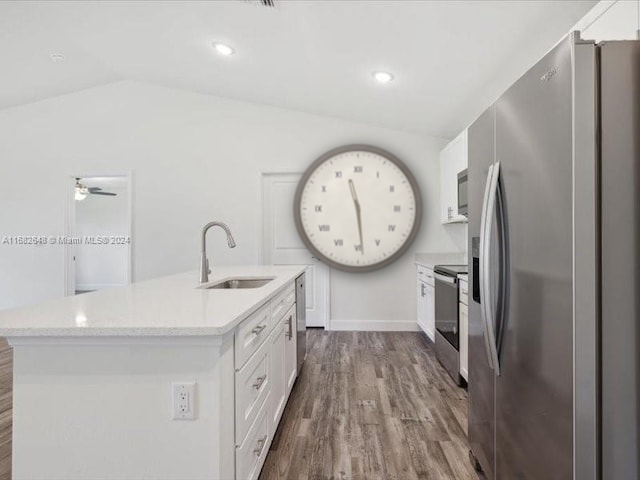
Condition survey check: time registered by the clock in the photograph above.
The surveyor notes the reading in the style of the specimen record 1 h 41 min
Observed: 11 h 29 min
